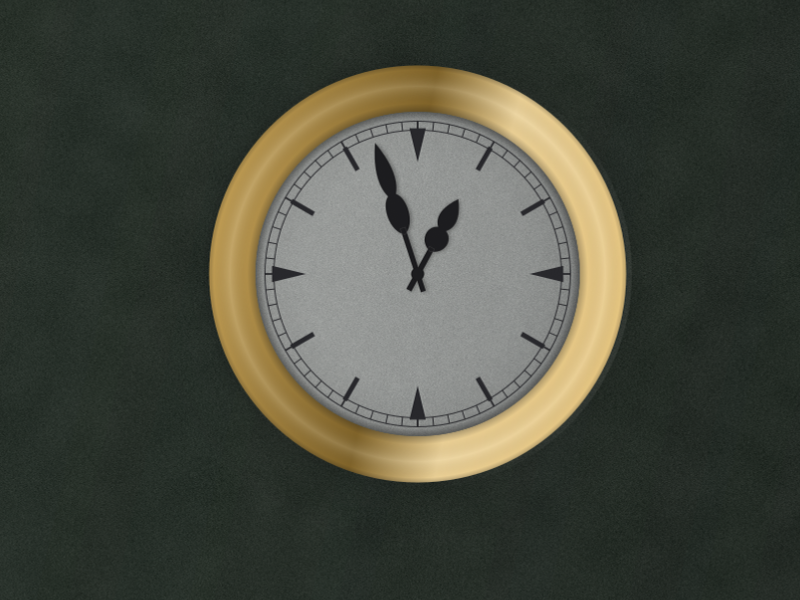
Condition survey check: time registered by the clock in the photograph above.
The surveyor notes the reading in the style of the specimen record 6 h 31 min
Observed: 12 h 57 min
